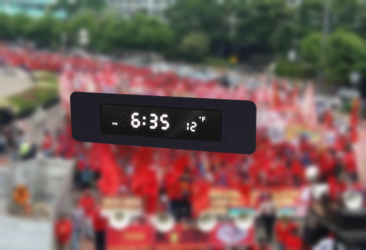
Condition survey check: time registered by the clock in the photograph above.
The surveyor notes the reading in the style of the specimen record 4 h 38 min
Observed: 6 h 35 min
